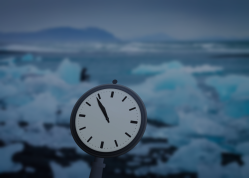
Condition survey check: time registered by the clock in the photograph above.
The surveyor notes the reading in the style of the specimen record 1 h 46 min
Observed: 10 h 54 min
